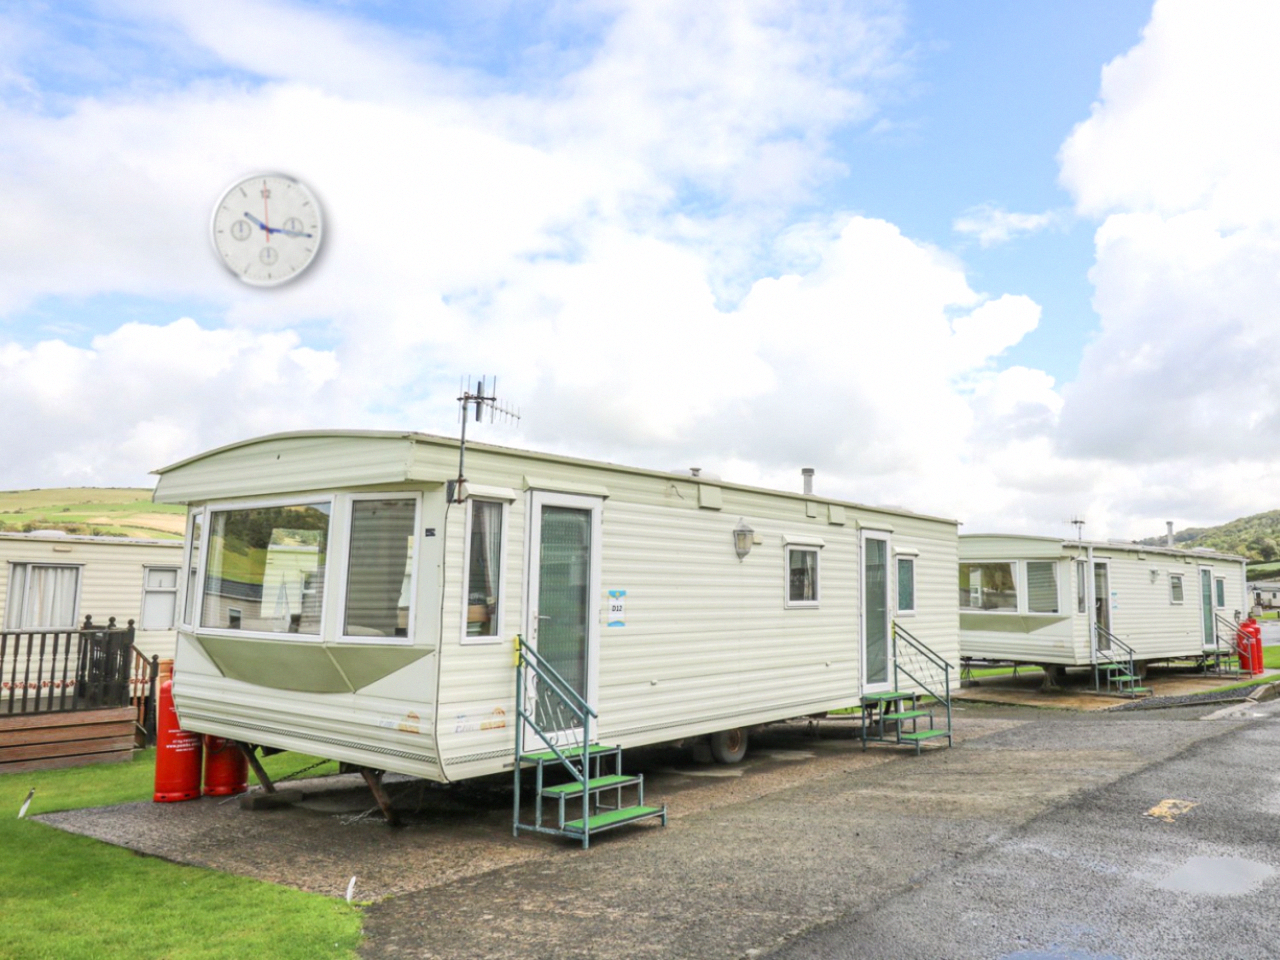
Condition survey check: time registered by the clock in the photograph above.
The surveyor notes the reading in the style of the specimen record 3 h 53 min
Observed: 10 h 17 min
